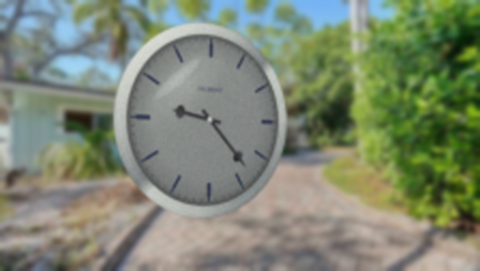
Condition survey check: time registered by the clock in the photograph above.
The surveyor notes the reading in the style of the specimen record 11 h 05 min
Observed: 9 h 23 min
